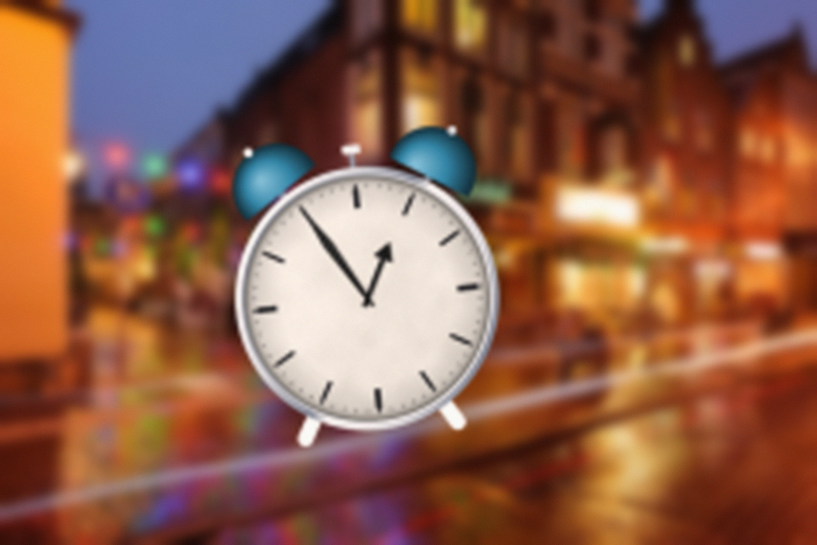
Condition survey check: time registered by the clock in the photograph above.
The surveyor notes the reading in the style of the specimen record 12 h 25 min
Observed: 12 h 55 min
